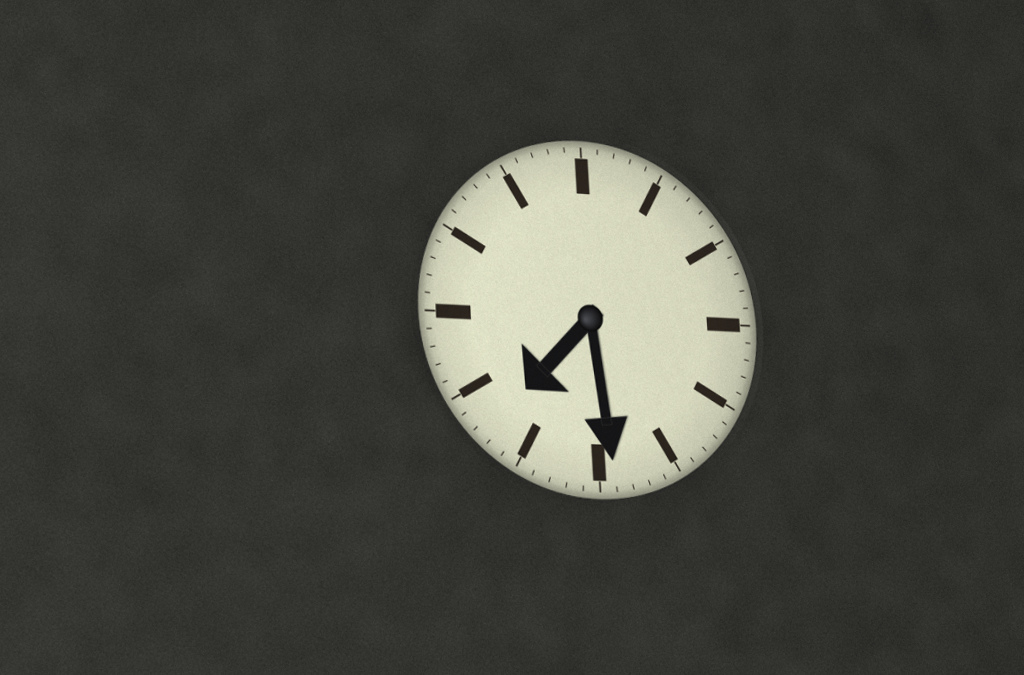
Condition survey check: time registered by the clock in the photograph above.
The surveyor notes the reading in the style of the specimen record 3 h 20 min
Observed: 7 h 29 min
